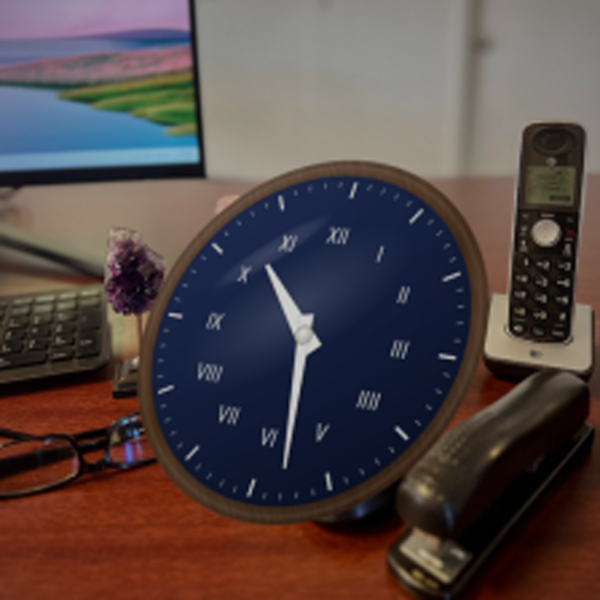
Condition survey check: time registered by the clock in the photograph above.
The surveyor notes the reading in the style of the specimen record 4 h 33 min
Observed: 10 h 28 min
